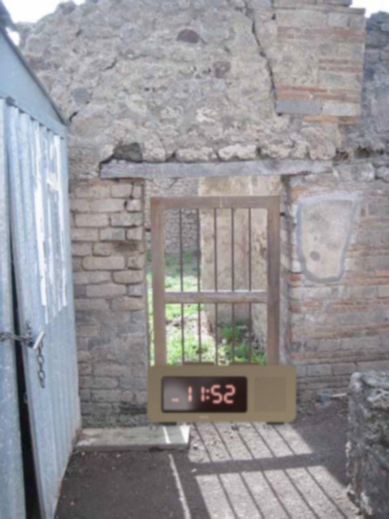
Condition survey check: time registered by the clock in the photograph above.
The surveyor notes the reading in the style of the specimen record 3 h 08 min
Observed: 11 h 52 min
